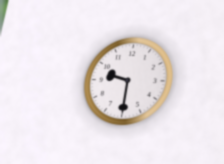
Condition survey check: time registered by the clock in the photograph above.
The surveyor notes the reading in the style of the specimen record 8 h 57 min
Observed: 9 h 30 min
